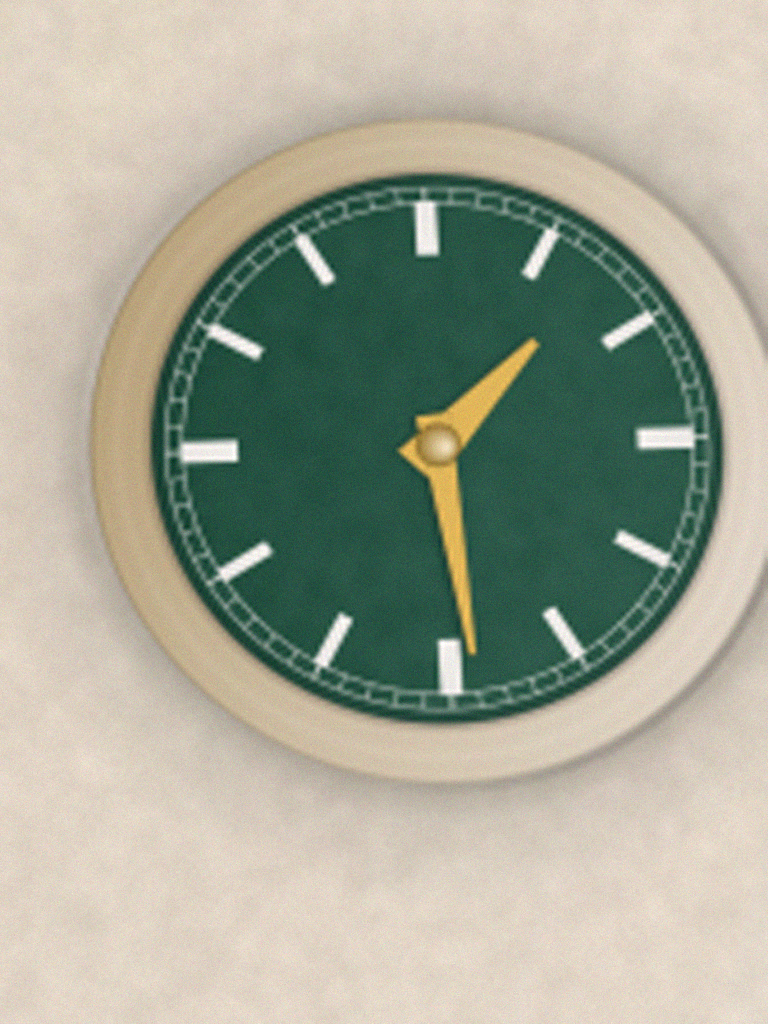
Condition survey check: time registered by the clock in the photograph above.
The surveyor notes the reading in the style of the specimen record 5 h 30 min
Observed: 1 h 29 min
